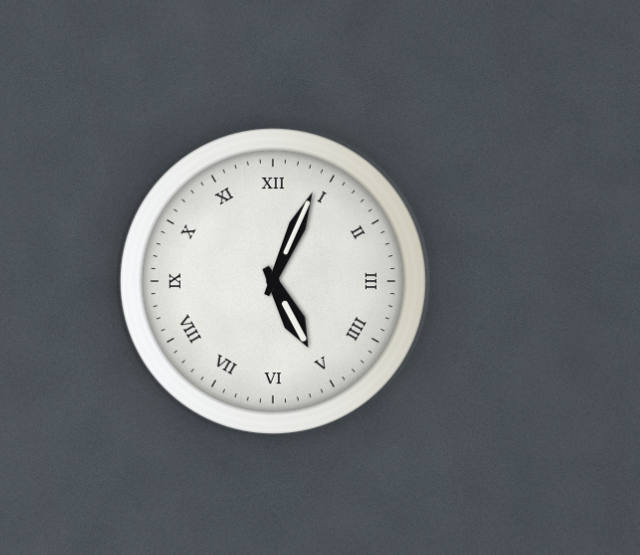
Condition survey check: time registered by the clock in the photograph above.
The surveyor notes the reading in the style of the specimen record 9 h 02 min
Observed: 5 h 04 min
